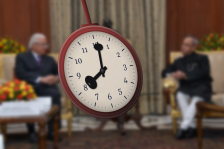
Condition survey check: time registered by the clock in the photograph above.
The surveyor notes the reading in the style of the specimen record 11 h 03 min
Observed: 8 h 01 min
